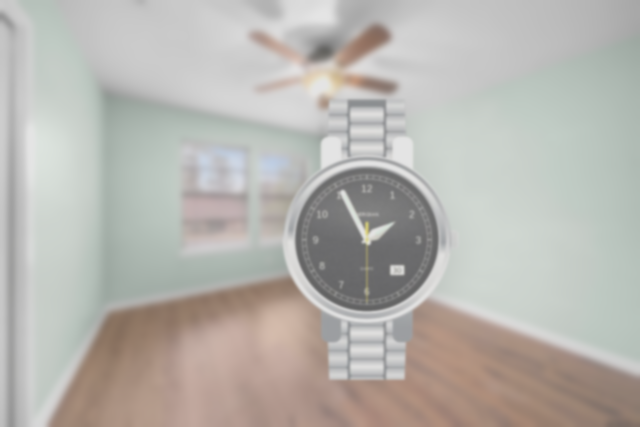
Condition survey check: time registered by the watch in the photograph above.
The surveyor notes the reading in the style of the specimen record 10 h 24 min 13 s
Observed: 1 h 55 min 30 s
